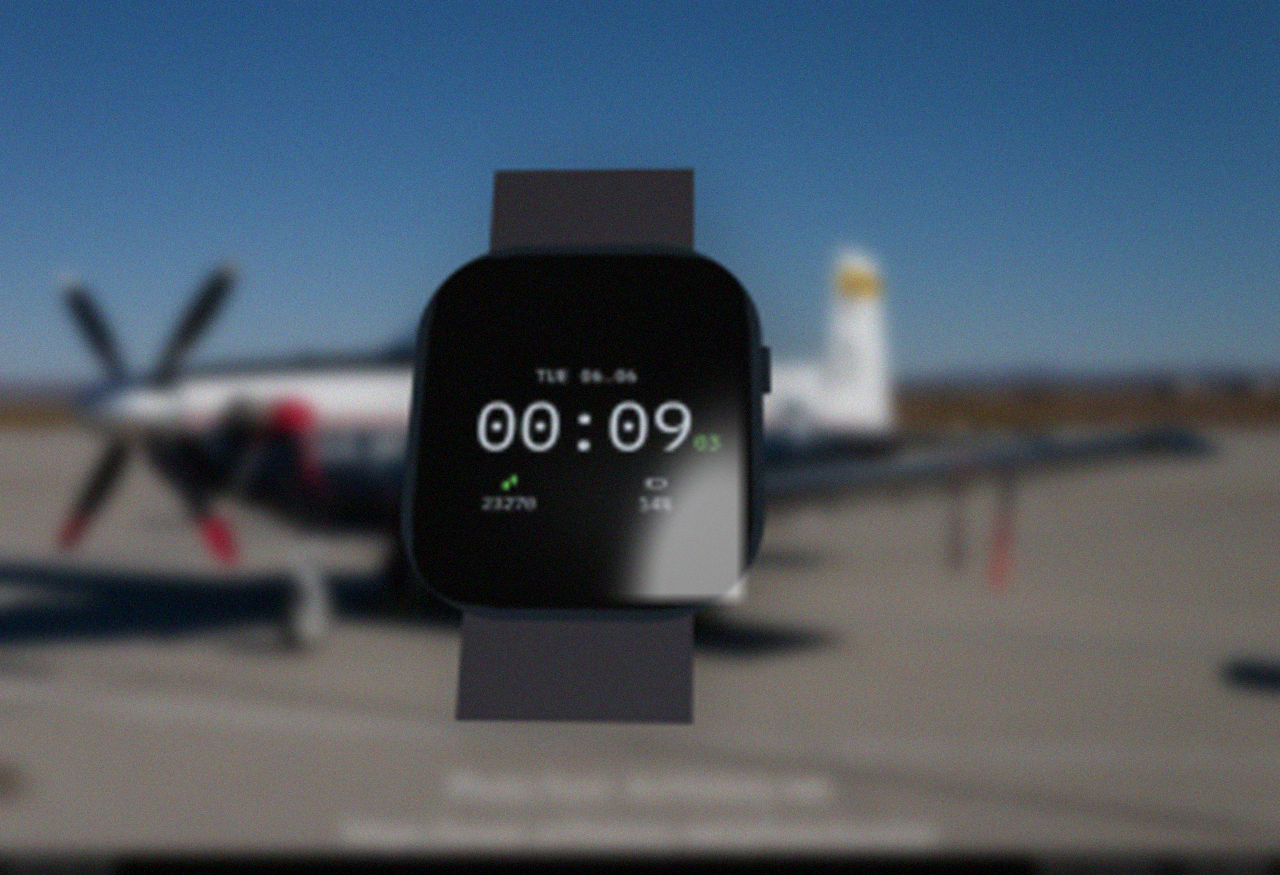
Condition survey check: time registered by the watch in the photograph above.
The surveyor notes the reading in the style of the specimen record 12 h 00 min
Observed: 0 h 09 min
